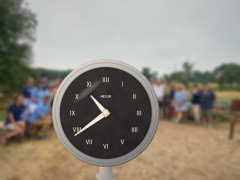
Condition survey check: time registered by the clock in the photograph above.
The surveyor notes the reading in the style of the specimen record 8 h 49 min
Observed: 10 h 39 min
